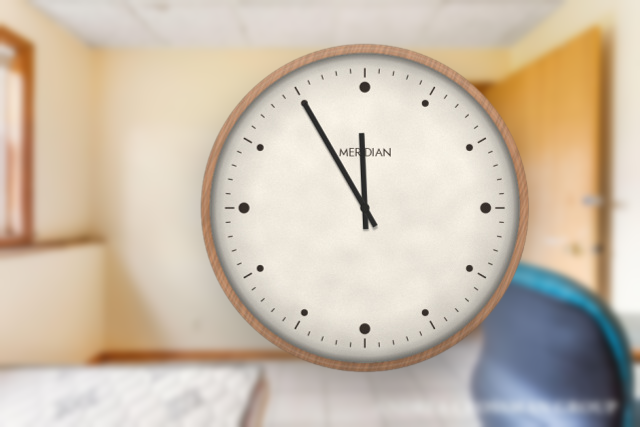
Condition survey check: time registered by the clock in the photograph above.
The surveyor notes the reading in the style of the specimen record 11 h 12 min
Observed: 11 h 55 min
